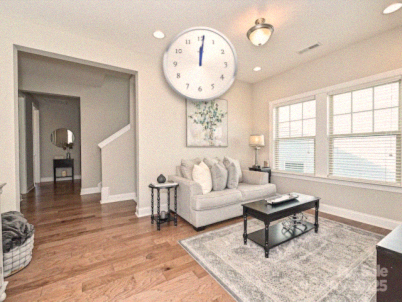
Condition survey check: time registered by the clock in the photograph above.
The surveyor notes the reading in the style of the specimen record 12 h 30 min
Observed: 12 h 01 min
